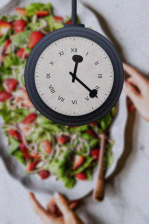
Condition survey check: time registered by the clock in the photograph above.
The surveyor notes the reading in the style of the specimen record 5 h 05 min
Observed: 12 h 22 min
